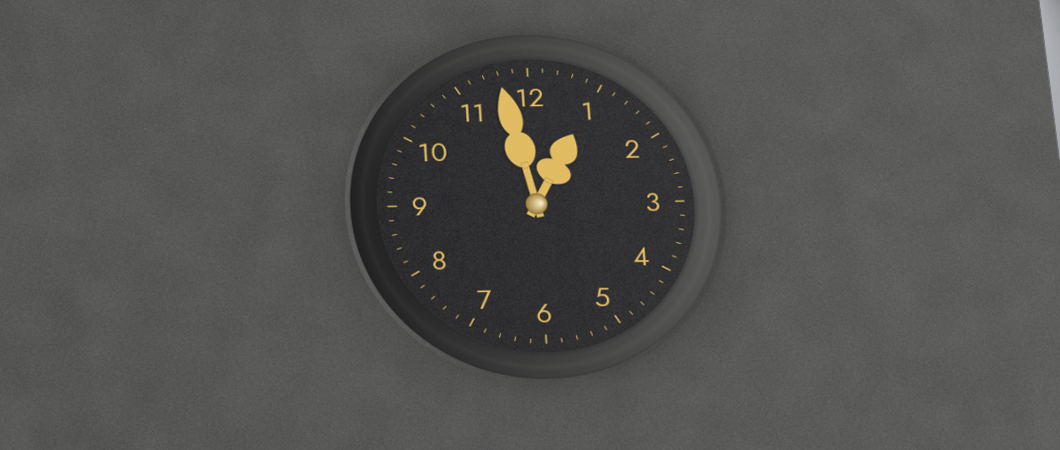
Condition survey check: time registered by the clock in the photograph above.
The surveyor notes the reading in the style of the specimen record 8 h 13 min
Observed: 12 h 58 min
